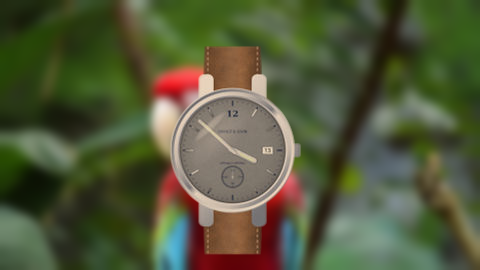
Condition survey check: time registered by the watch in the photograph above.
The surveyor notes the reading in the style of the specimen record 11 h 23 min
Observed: 3 h 52 min
